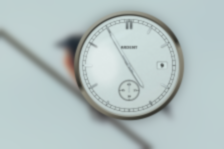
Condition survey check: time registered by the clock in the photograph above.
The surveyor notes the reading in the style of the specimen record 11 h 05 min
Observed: 4 h 55 min
